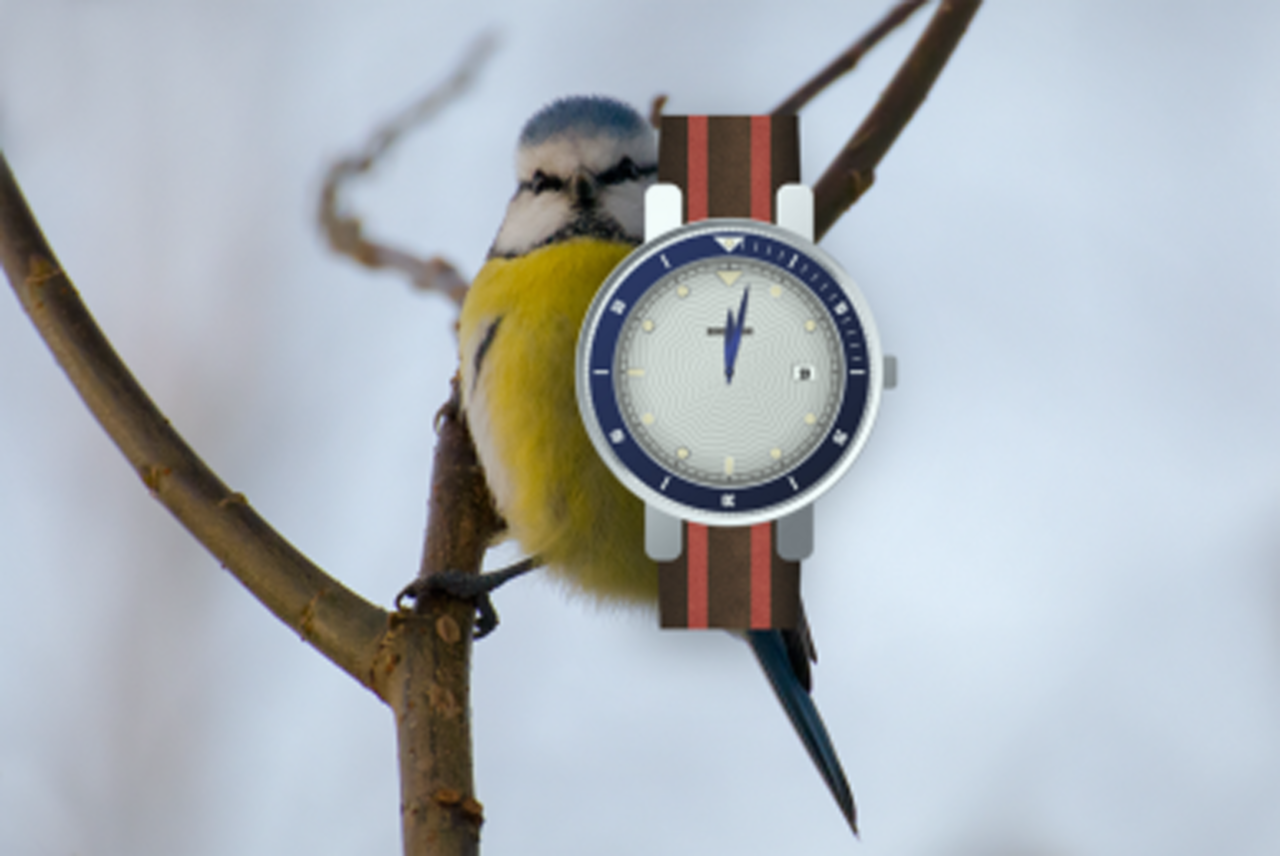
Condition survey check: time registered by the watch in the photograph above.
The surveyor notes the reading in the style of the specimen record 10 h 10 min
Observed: 12 h 02 min
